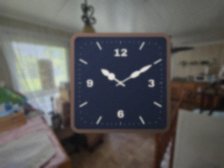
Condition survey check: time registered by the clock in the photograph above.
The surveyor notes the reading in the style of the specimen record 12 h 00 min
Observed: 10 h 10 min
